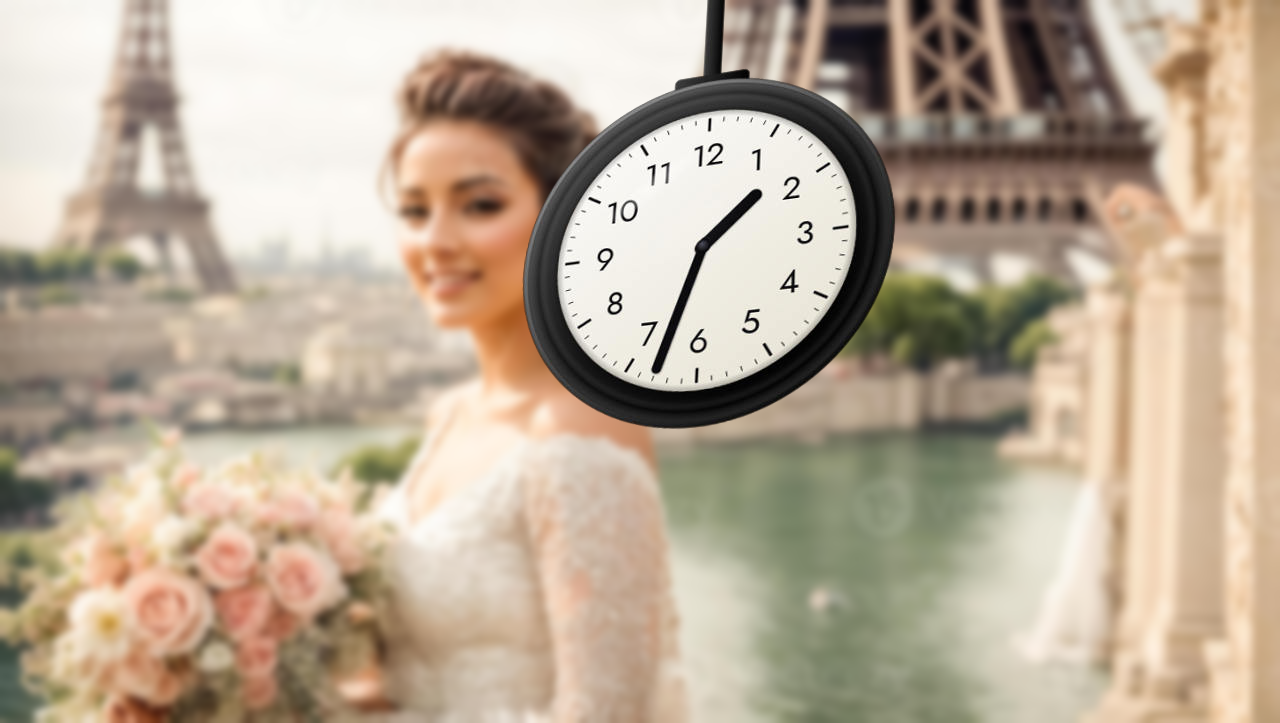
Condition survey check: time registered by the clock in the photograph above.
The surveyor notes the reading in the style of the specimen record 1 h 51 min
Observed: 1 h 33 min
